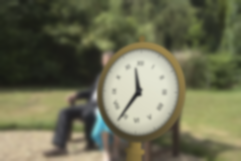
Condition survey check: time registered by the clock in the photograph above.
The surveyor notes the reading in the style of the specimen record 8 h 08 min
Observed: 11 h 36 min
